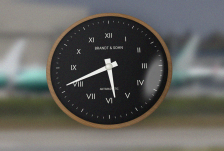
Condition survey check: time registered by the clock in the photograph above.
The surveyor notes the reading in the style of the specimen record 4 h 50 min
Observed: 5 h 41 min
